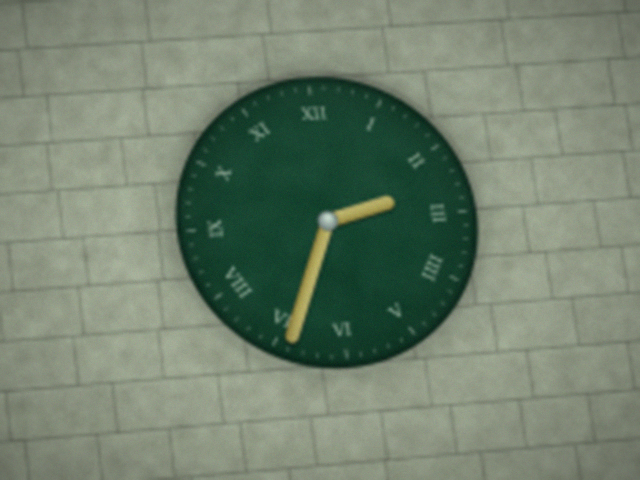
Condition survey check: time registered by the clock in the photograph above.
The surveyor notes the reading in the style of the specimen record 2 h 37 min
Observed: 2 h 34 min
